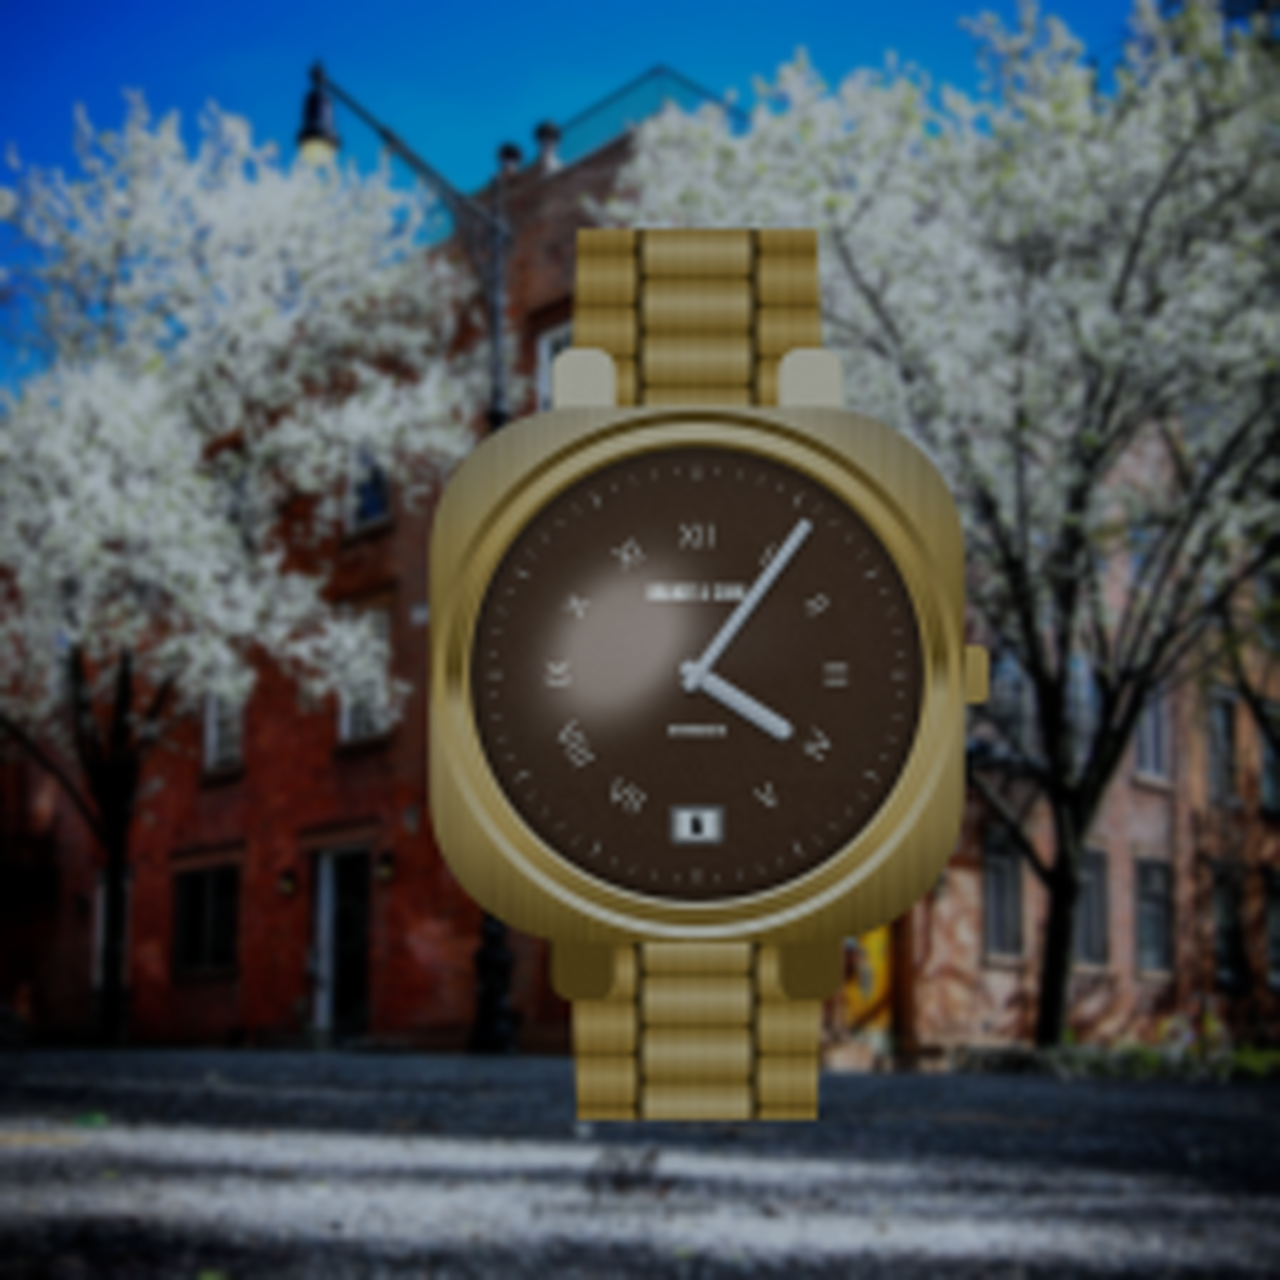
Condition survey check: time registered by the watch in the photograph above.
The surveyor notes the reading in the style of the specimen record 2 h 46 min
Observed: 4 h 06 min
